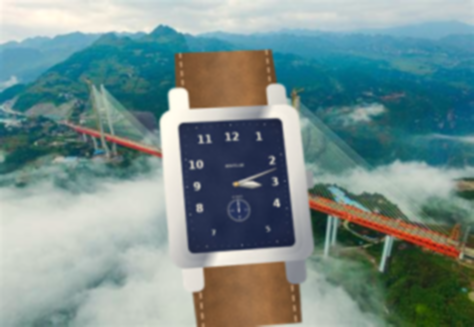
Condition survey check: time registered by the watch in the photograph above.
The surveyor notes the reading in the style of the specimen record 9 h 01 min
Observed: 3 h 12 min
